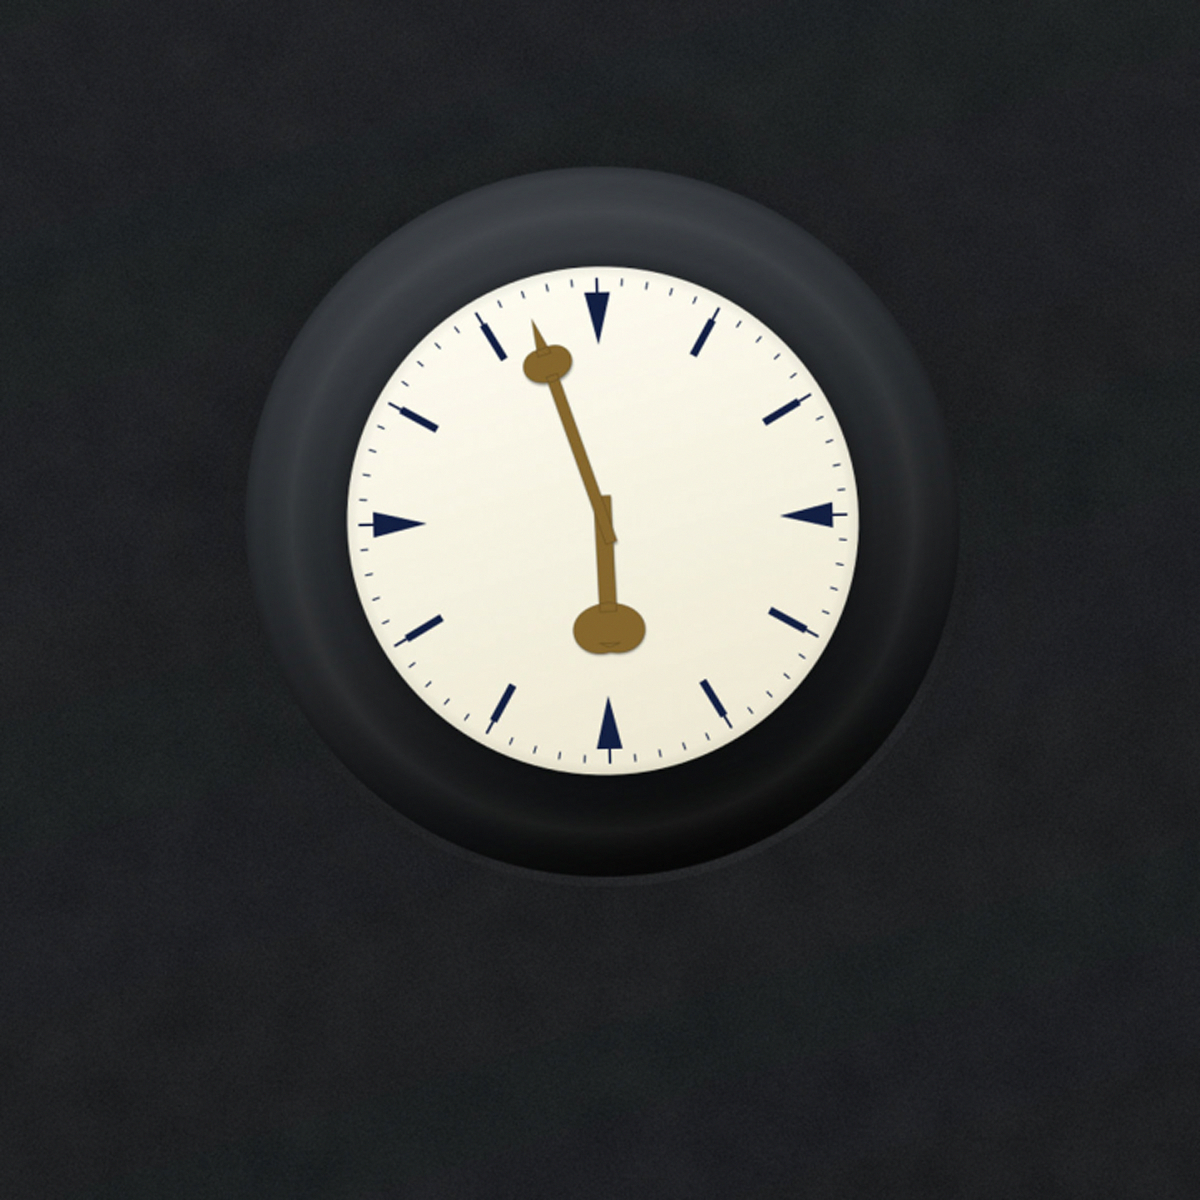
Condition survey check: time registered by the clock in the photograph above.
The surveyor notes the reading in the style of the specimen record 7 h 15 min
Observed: 5 h 57 min
